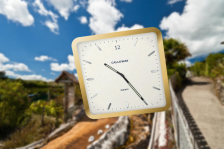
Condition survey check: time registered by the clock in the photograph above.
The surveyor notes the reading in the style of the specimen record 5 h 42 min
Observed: 10 h 25 min
